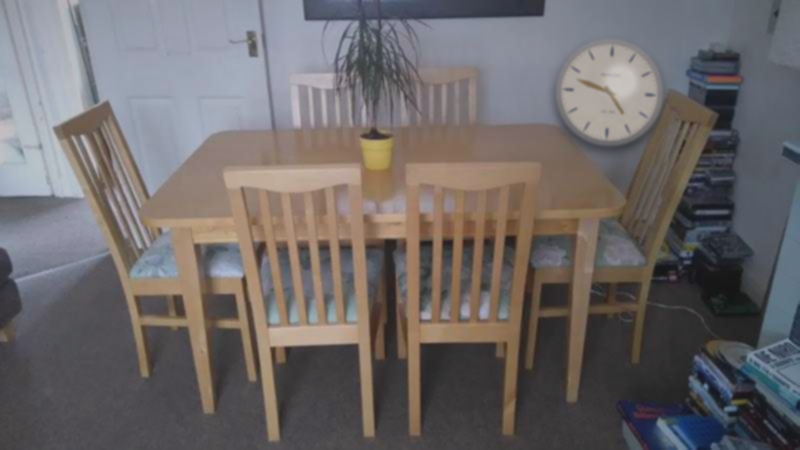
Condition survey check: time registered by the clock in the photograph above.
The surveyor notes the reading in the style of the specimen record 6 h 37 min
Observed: 4 h 48 min
